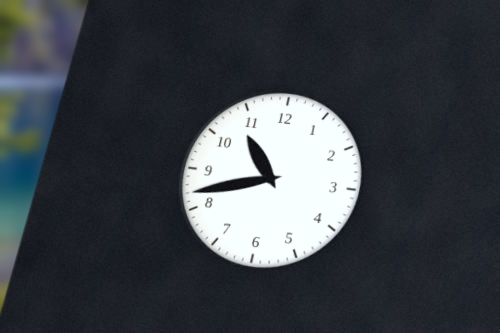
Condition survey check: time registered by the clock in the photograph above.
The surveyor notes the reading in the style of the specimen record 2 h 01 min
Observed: 10 h 42 min
